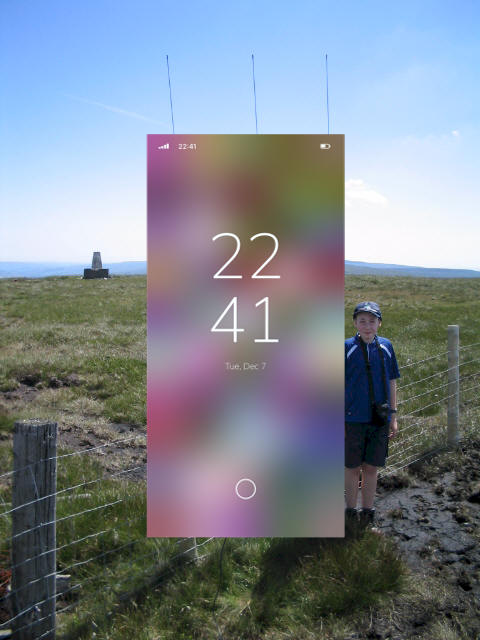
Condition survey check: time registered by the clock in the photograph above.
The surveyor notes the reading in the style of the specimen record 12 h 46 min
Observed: 22 h 41 min
